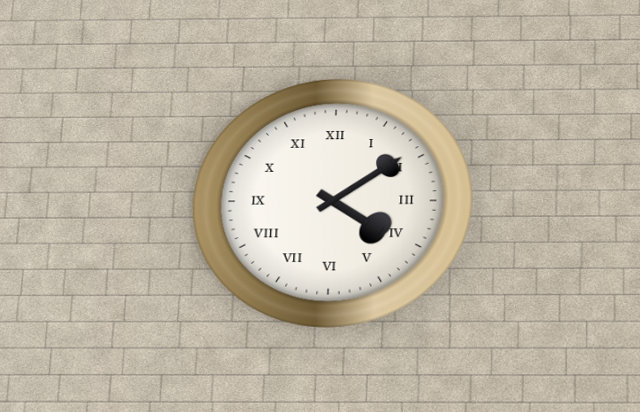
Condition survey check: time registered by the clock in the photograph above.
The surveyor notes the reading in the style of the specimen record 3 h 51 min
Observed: 4 h 09 min
